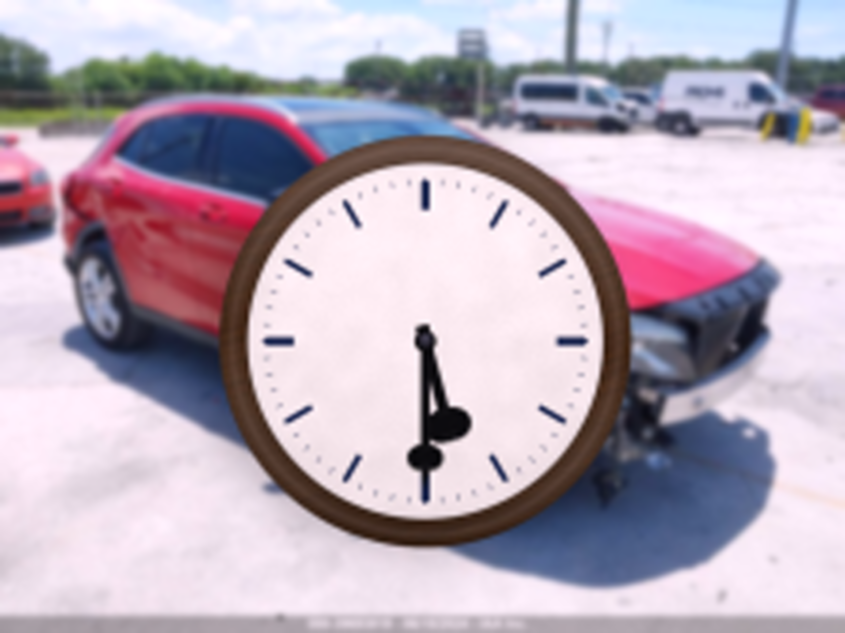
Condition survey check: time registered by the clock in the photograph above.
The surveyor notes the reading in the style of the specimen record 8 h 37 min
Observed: 5 h 30 min
